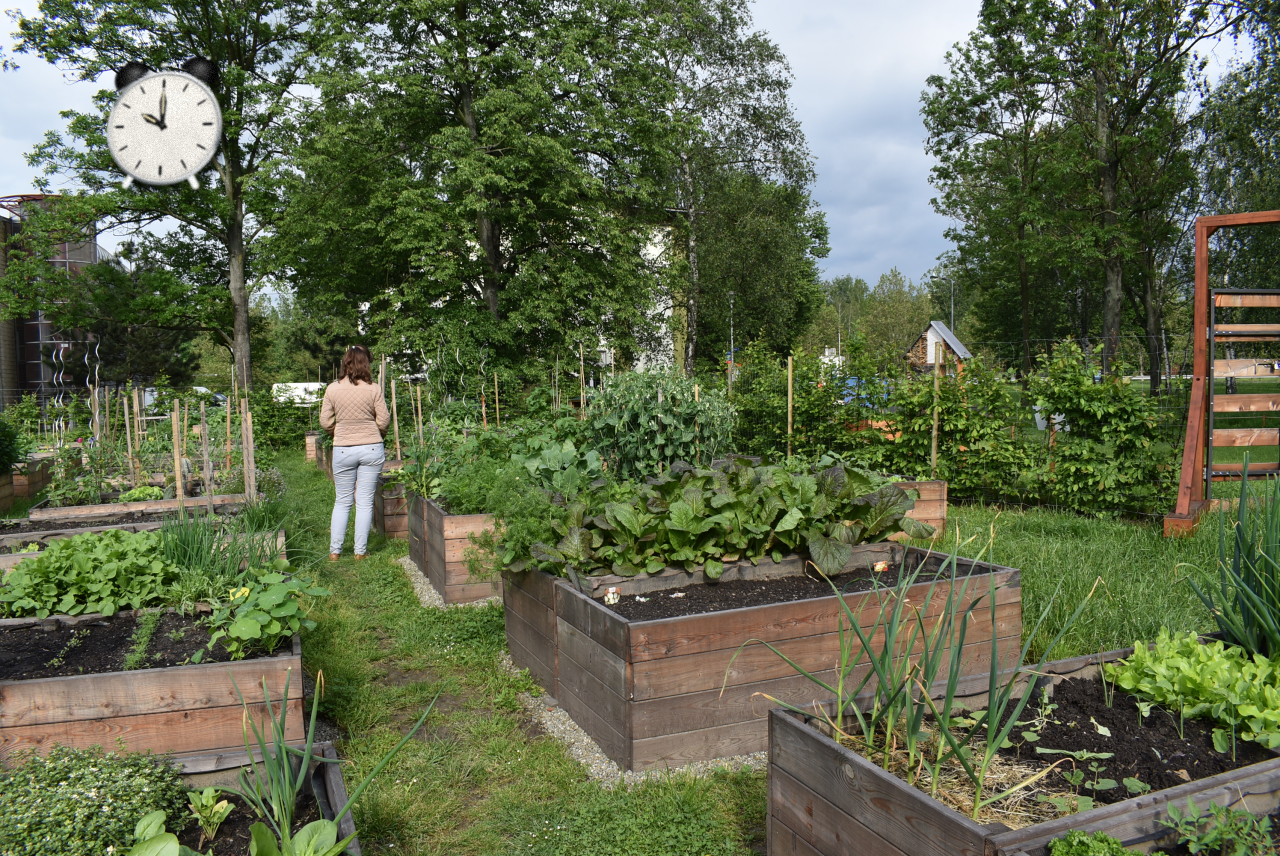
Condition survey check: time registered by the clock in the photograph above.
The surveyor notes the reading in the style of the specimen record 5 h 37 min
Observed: 10 h 00 min
